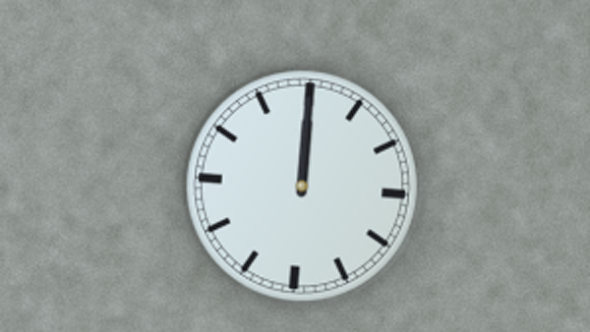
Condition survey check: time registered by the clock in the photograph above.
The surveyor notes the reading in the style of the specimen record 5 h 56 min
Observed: 12 h 00 min
